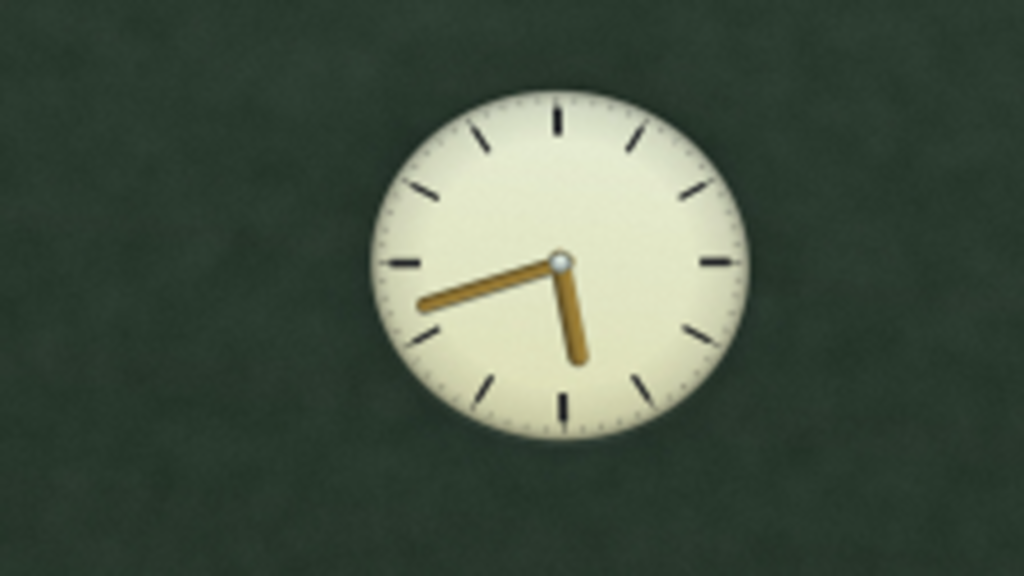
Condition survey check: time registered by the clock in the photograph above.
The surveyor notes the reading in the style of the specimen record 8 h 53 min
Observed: 5 h 42 min
